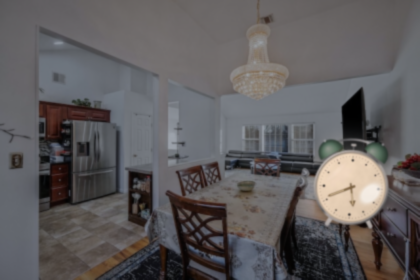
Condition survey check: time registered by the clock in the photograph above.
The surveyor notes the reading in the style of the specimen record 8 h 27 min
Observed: 5 h 41 min
